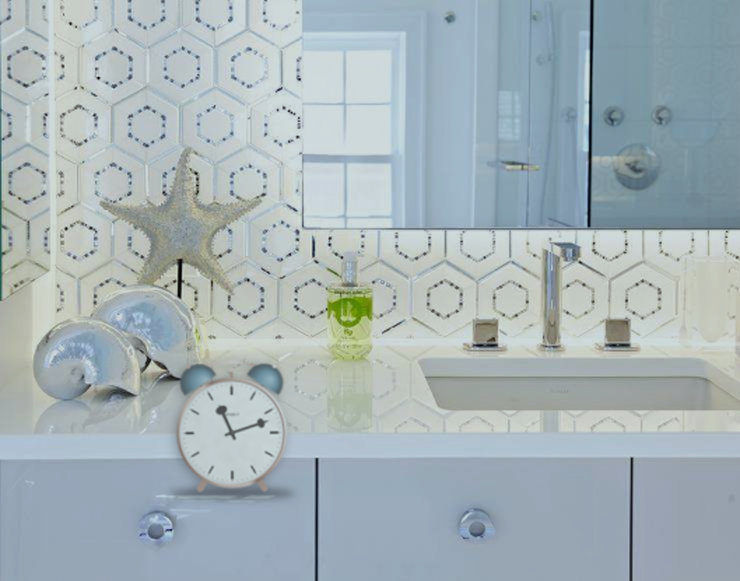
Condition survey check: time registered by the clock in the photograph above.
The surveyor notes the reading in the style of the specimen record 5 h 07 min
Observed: 11 h 12 min
